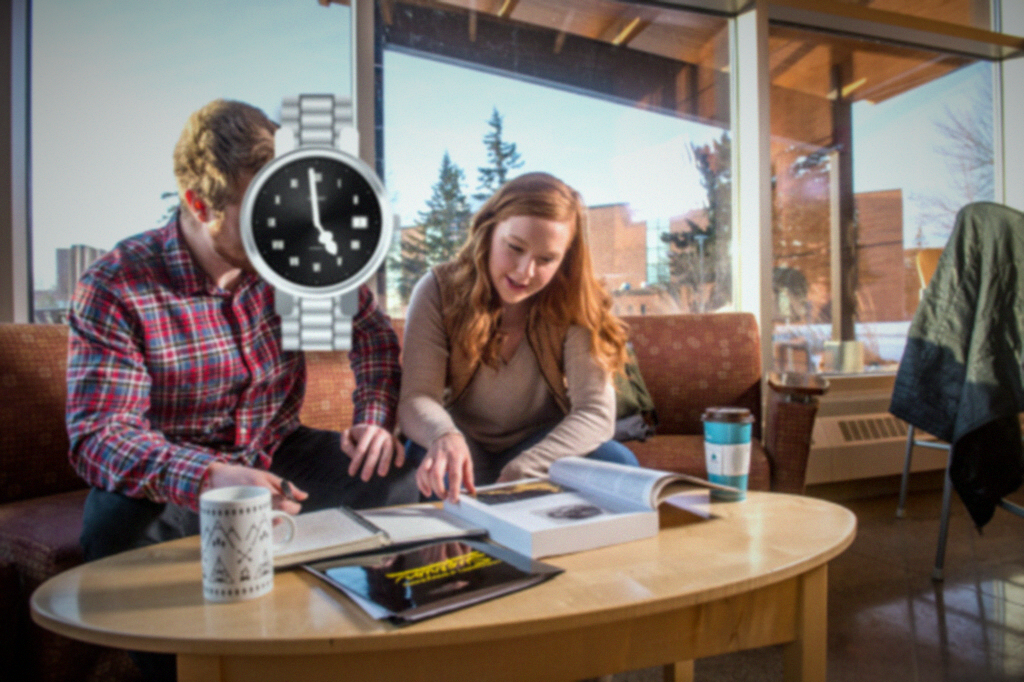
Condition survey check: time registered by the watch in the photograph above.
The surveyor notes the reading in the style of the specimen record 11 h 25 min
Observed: 4 h 59 min
